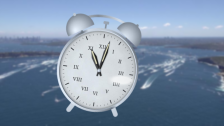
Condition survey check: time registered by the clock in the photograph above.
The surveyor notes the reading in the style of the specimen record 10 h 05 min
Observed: 11 h 02 min
